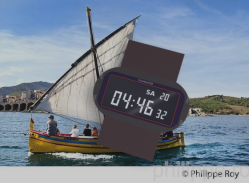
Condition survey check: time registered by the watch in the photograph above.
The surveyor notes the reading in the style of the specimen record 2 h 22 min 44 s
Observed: 4 h 46 min 32 s
